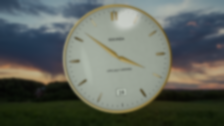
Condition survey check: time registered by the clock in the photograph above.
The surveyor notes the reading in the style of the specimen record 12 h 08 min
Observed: 3 h 52 min
